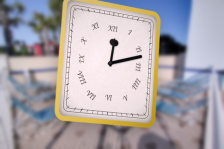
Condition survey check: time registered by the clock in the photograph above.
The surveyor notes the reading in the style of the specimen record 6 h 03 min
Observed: 12 h 12 min
